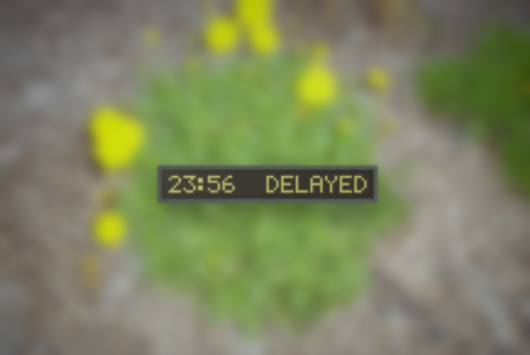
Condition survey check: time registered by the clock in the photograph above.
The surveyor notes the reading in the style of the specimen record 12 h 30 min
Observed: 23 h 56 min
